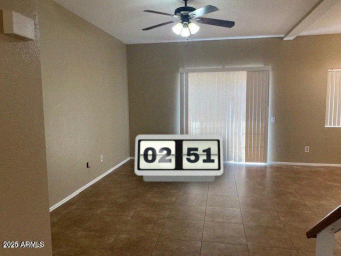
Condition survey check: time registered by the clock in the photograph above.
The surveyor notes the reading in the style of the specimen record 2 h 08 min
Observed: 2 h 51 min
